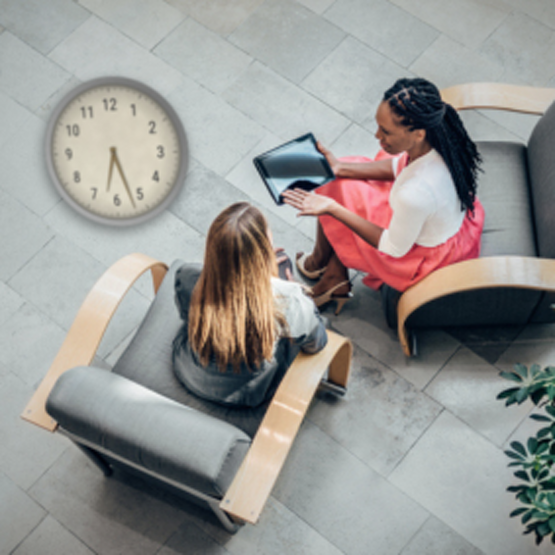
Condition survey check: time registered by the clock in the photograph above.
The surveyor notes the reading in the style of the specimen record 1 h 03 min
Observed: 6 h 27 min
